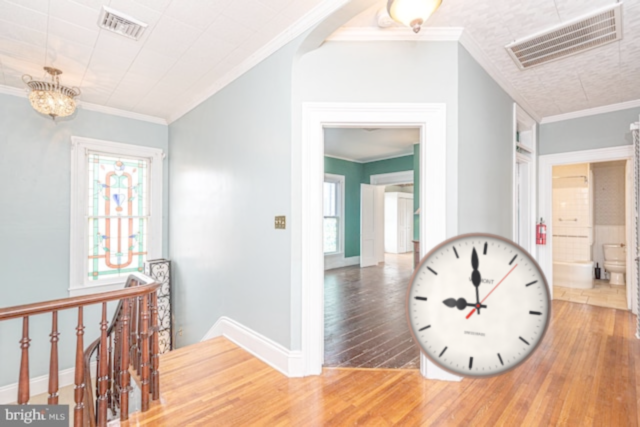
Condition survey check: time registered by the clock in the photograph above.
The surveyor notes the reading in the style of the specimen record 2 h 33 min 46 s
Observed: 8 h 58 min 06 s
